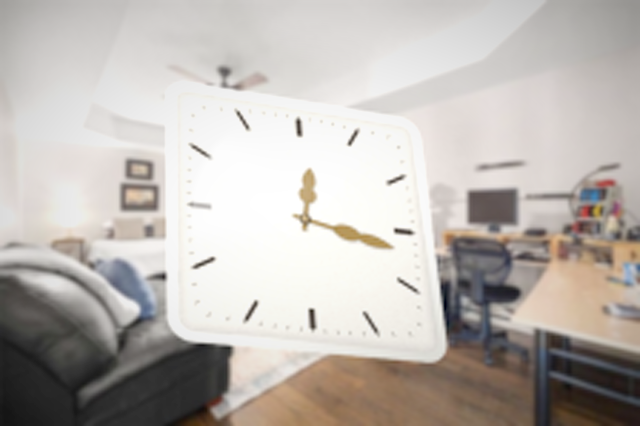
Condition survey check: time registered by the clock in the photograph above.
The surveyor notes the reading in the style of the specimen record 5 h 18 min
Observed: 12 h 17 min
